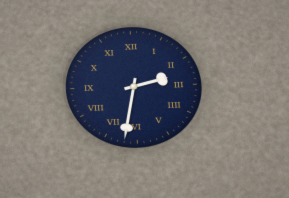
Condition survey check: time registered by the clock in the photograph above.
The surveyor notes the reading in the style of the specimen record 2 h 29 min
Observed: 2 h 32 min
